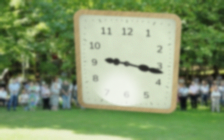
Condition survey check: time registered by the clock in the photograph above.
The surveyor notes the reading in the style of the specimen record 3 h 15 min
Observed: 9 h 17 min
